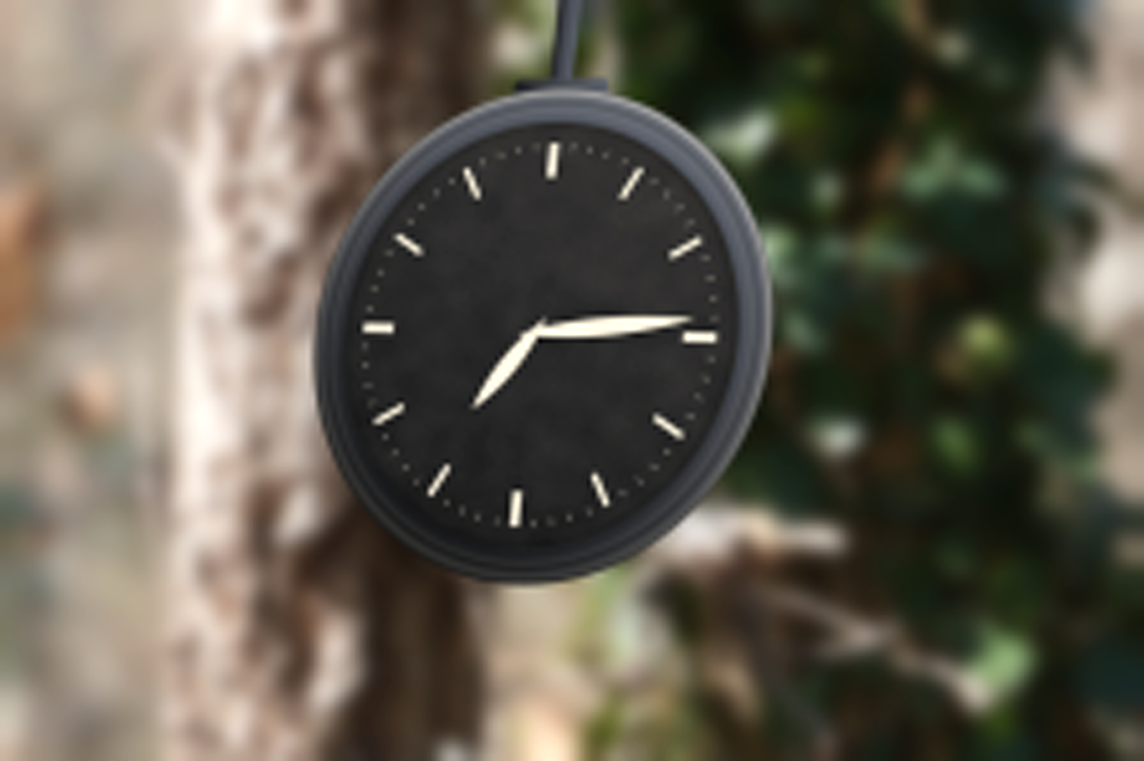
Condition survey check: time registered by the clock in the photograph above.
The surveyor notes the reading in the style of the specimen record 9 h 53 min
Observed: 7 h 14 min
